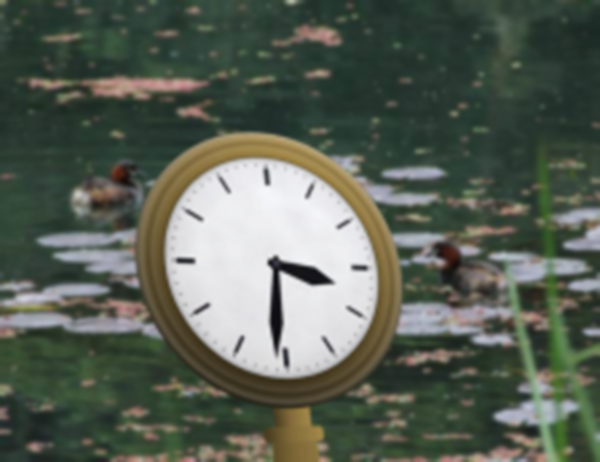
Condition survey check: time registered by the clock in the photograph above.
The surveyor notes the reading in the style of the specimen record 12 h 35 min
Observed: 3 h 31 min
